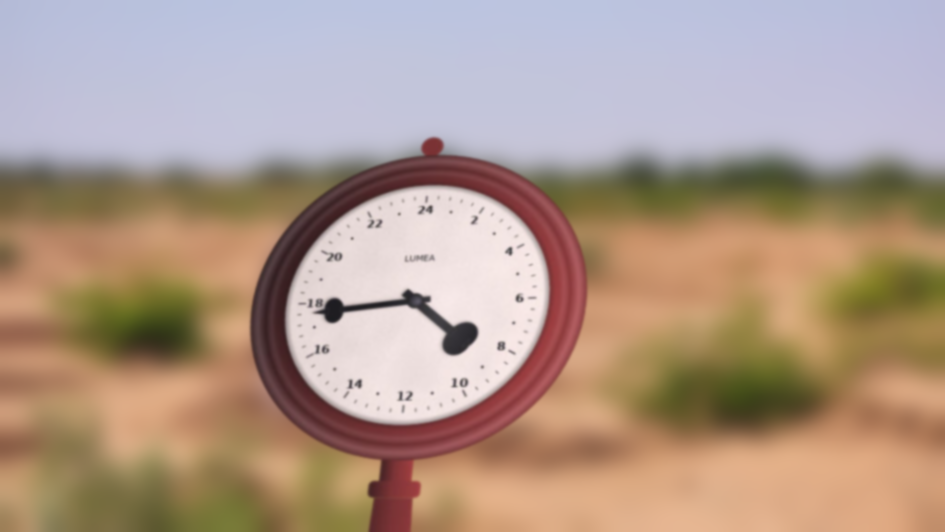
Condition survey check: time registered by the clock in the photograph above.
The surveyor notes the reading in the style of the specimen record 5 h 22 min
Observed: 8 h 44 min
